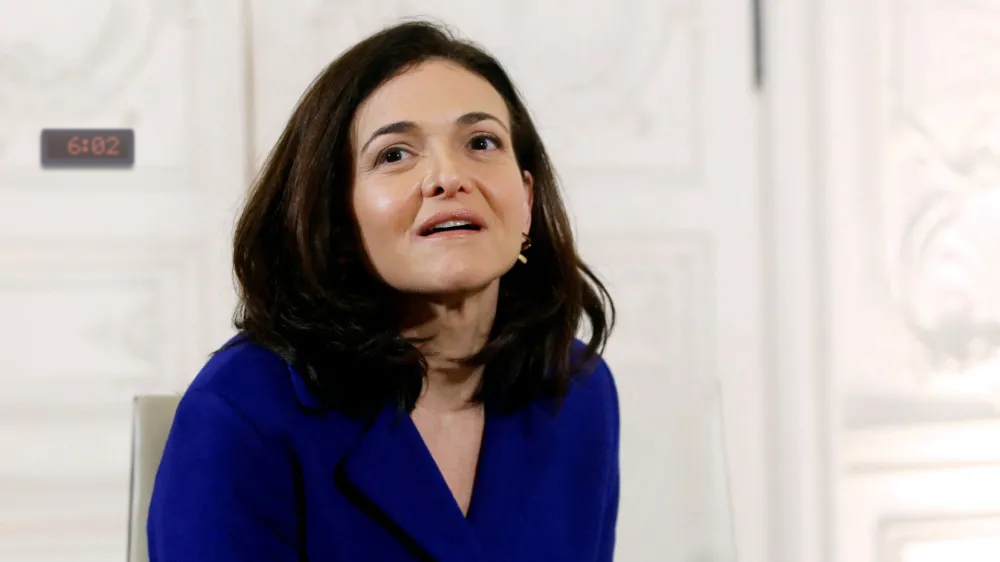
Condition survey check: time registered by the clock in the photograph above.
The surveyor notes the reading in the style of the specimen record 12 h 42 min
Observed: 6 h 02 min
